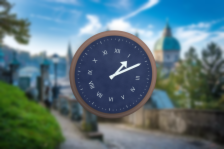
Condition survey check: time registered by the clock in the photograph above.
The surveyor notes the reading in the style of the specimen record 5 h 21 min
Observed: 1 h 10 min
